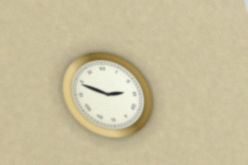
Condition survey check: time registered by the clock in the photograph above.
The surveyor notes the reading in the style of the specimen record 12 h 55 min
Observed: 2 h 49 min
